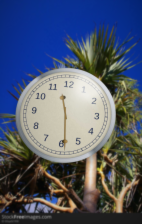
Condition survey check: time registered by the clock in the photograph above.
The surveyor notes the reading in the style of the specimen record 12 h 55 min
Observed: 11 h 29 min
